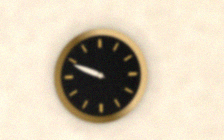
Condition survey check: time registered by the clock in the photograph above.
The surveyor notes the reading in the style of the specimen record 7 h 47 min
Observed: 9 h 49 min
